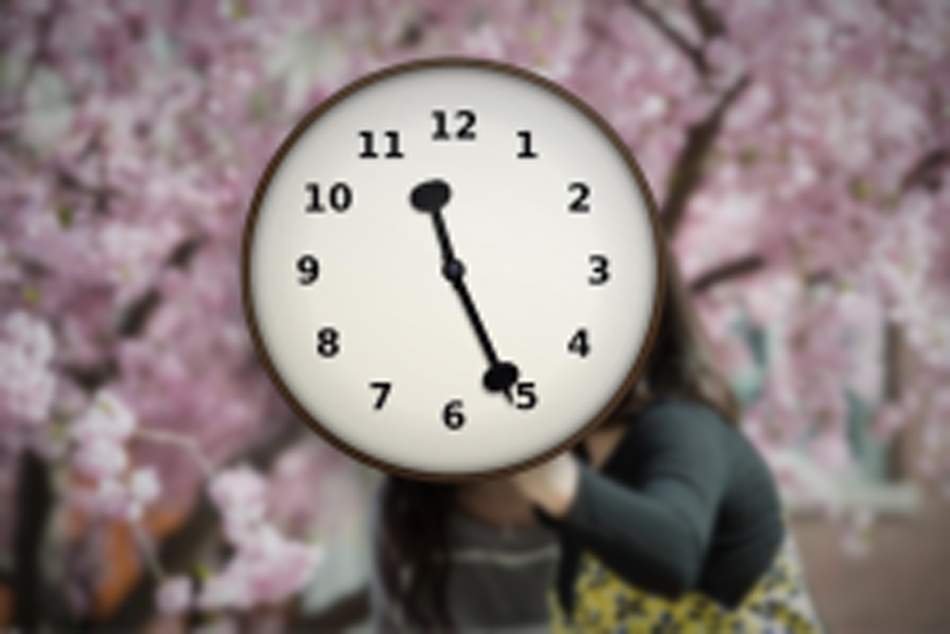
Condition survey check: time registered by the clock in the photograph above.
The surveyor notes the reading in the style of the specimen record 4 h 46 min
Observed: 11 h 26 min
